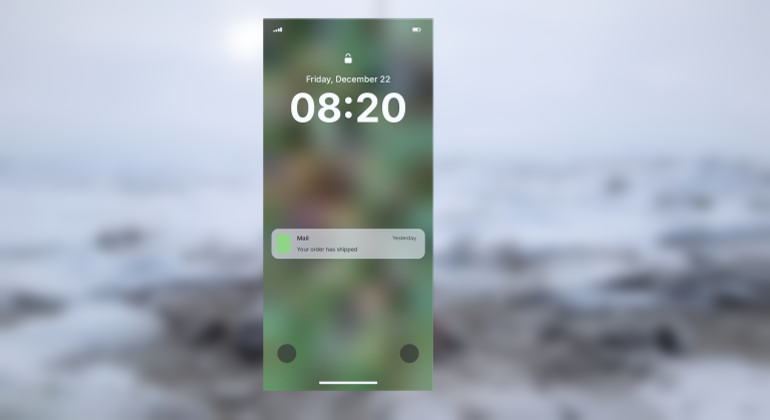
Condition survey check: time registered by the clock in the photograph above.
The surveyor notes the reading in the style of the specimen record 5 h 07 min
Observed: 8 h 20 min
